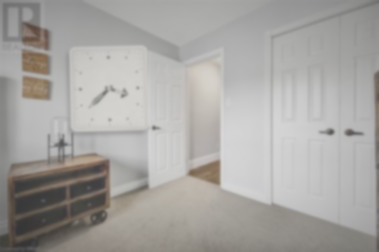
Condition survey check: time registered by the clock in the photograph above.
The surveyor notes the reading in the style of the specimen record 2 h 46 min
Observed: 3 h 38 min
